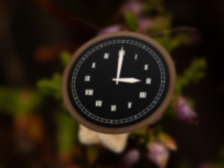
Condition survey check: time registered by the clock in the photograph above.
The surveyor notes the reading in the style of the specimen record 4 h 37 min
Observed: 3 h 00 min
